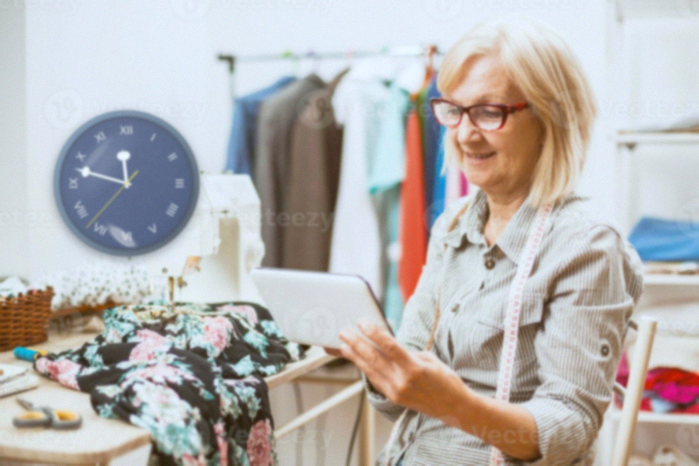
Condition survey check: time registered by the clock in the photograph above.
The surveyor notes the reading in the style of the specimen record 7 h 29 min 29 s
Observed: 11 h 47 min 37 s
